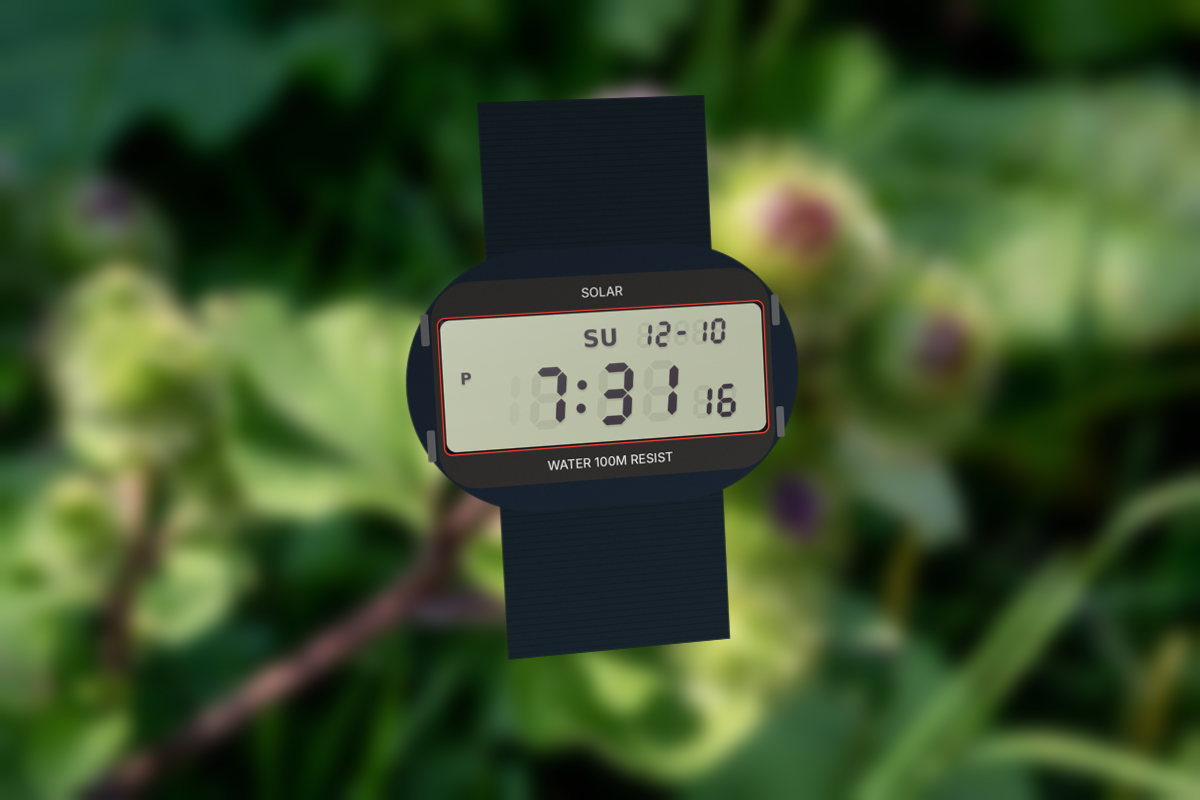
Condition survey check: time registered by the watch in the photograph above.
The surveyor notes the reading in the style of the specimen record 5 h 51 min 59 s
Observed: 7 h 31 min 16 s
